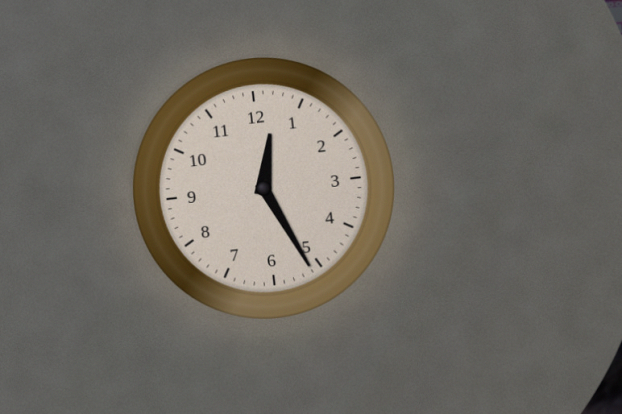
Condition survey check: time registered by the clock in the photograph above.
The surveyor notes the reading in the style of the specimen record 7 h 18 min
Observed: 12 h 26 min
